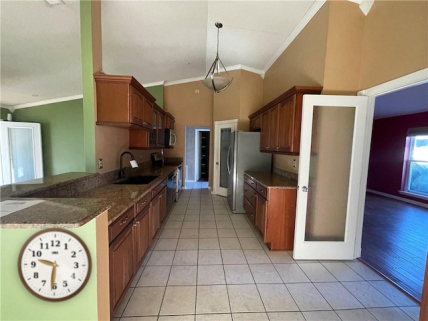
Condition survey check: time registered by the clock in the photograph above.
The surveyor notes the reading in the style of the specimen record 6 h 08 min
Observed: 9 h 31 min
